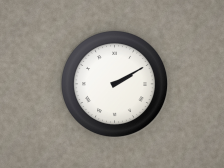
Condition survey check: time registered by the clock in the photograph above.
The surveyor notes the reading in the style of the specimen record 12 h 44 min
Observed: 2 h 10 min
